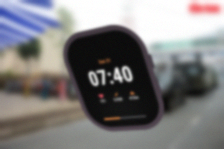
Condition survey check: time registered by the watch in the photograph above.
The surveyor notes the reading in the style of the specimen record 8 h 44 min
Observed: 7 h 40 min
